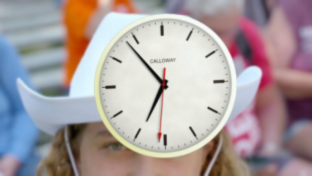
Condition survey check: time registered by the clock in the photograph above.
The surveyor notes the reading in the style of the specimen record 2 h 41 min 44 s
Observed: 6 h 53 min 31 s
